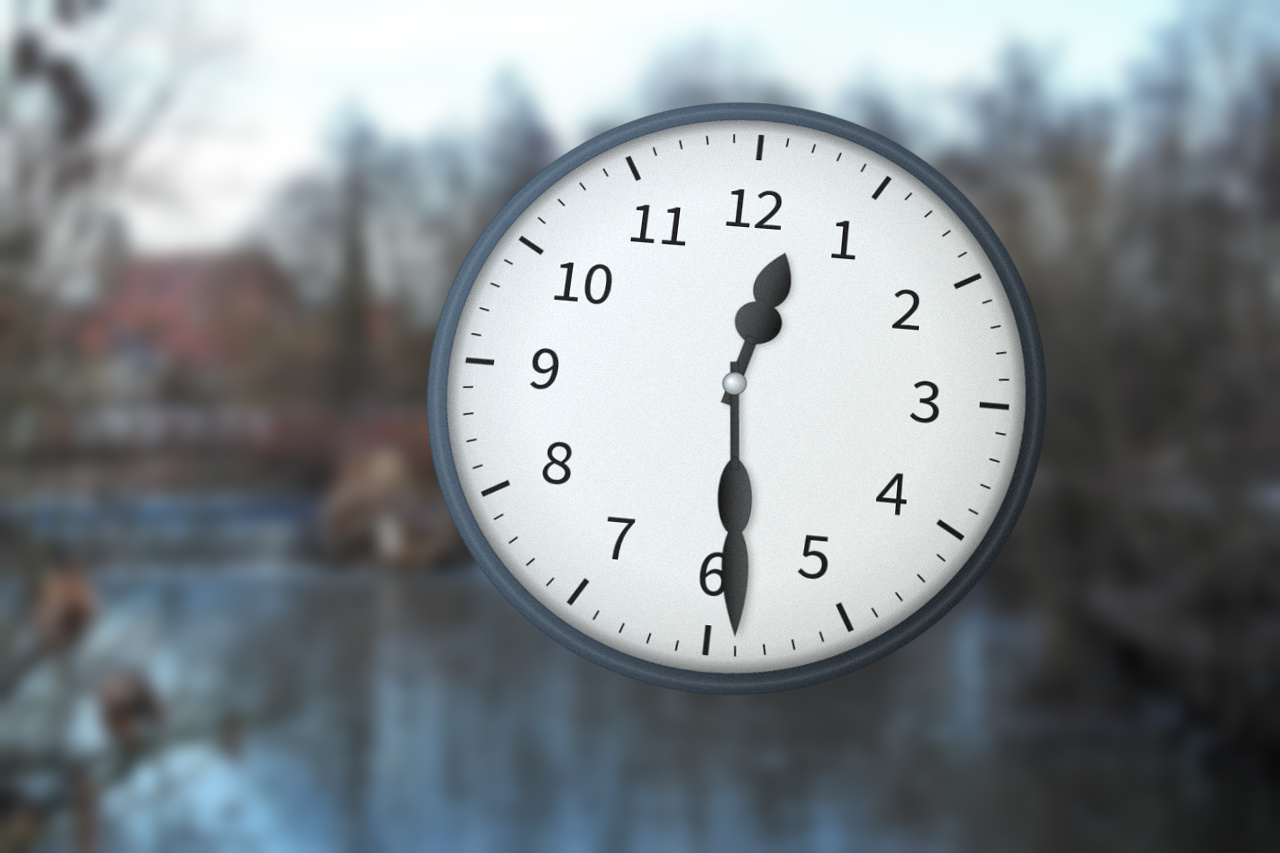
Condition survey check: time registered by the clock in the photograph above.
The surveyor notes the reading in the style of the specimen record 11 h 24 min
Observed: 12 h 29 min
